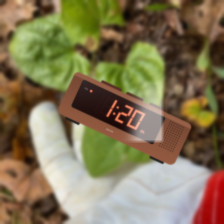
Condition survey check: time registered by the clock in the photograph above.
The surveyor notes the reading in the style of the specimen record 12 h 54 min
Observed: 1 h 20 min
